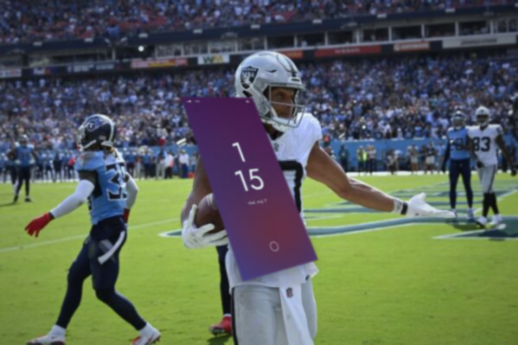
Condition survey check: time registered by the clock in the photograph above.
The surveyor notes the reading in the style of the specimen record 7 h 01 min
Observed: 1 h 15 min
